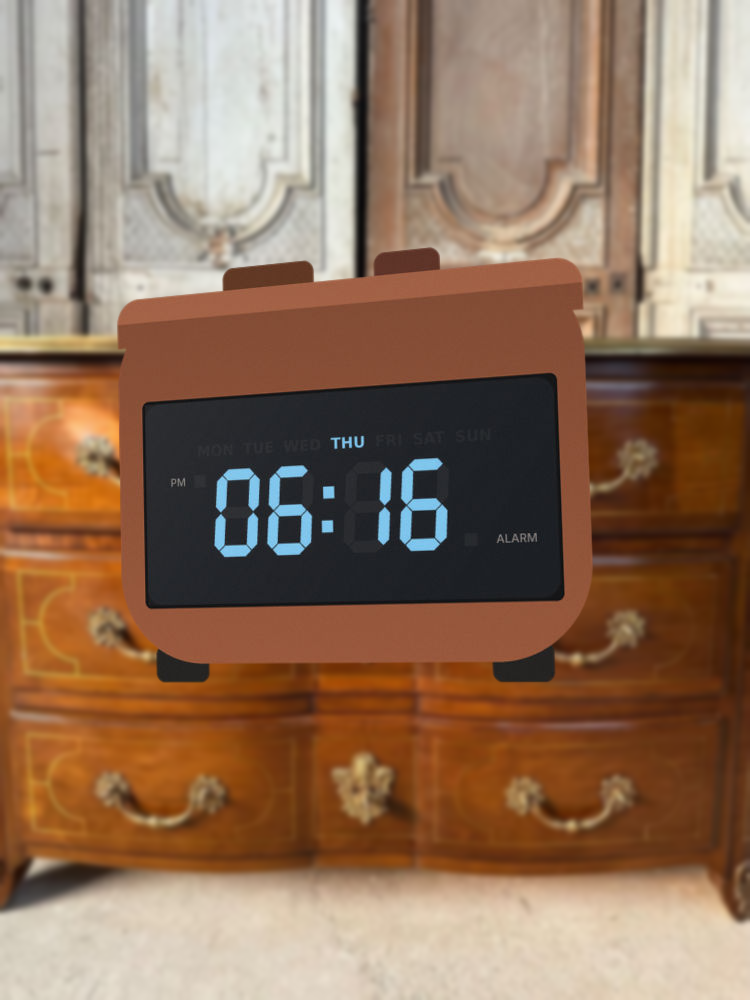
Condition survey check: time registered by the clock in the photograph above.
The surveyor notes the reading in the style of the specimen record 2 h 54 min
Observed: 6 h 16 min
